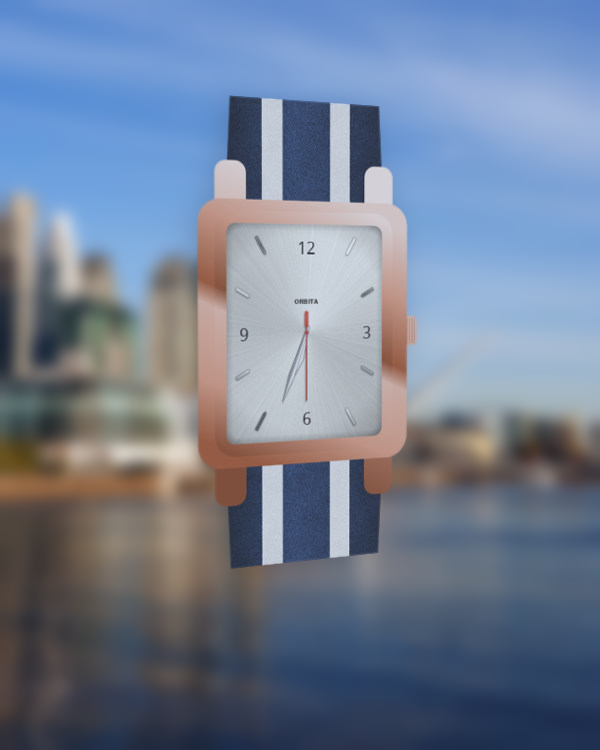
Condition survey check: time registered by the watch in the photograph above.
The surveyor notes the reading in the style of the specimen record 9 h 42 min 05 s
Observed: 6 h 33 min 30 s
